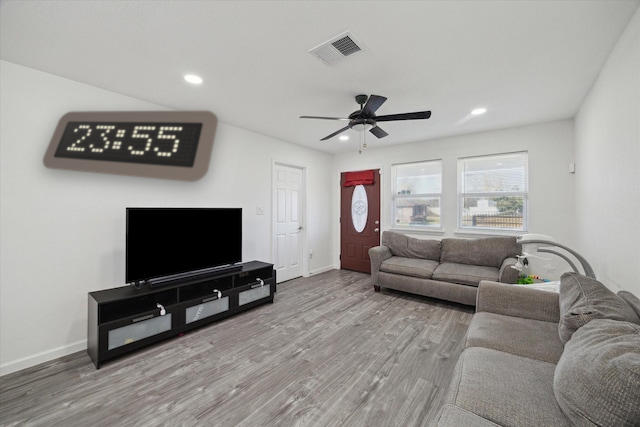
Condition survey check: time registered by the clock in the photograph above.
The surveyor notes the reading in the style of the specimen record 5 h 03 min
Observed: 23 h 55 min
